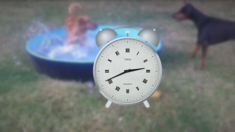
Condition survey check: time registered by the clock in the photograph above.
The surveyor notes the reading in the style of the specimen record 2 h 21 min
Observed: 2 h 41 min
